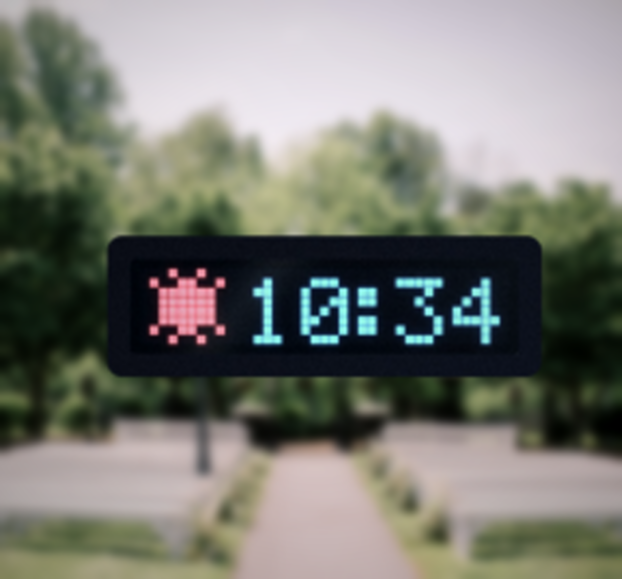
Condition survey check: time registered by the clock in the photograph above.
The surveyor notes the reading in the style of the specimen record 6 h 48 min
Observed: 10 h 34 min
